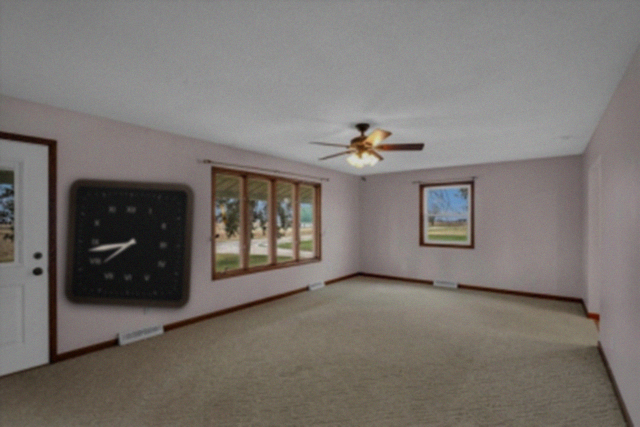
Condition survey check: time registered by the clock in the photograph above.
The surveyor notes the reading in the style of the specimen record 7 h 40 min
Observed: 7 h 43 min
